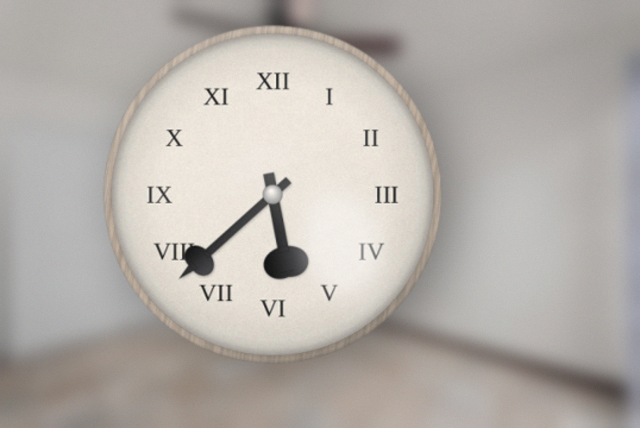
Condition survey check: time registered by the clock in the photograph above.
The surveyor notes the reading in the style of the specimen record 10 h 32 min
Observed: 5 h 38 min
